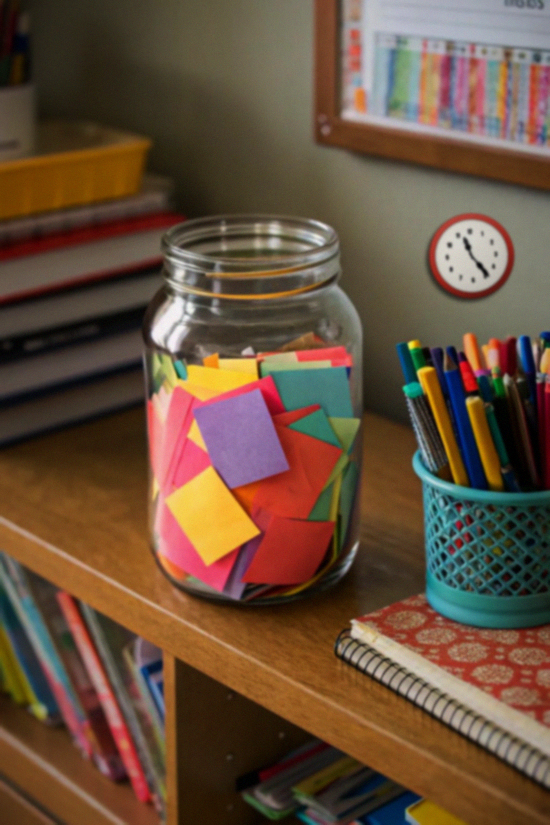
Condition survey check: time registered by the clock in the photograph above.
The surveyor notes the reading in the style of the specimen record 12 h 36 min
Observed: 11 h 24 min
